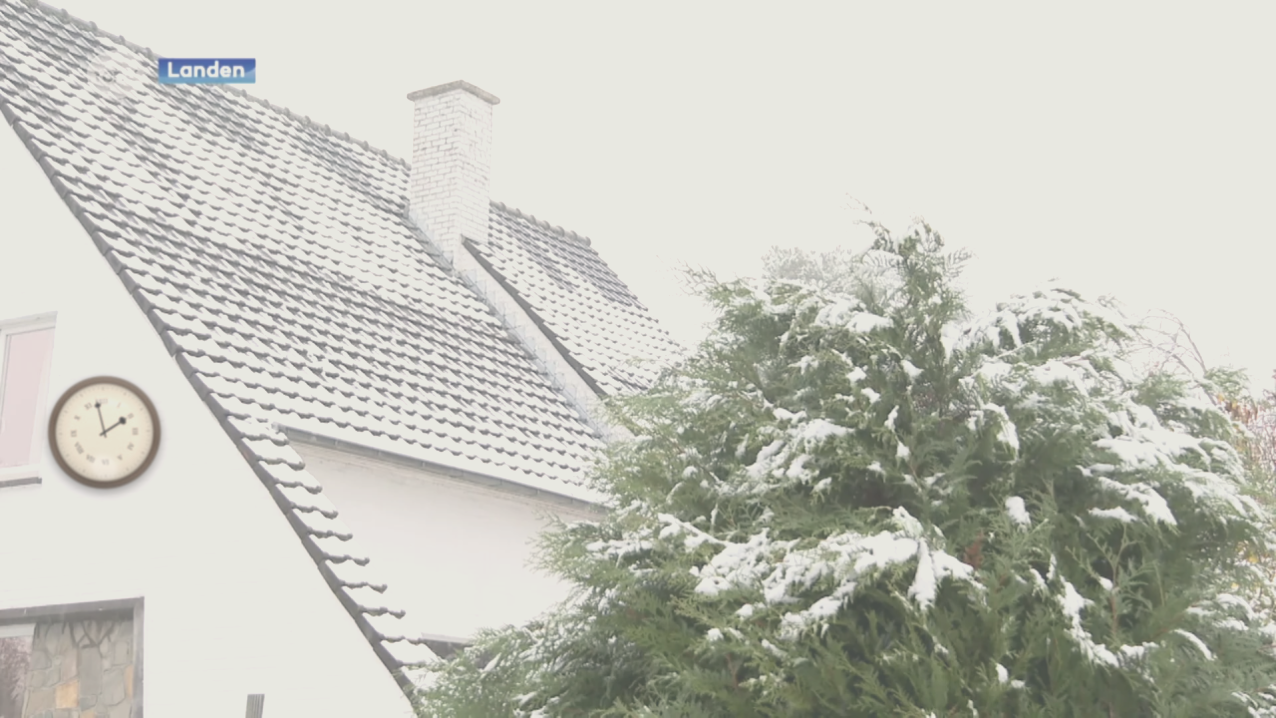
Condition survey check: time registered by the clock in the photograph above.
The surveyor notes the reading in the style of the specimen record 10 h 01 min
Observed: 1 h 58 min
